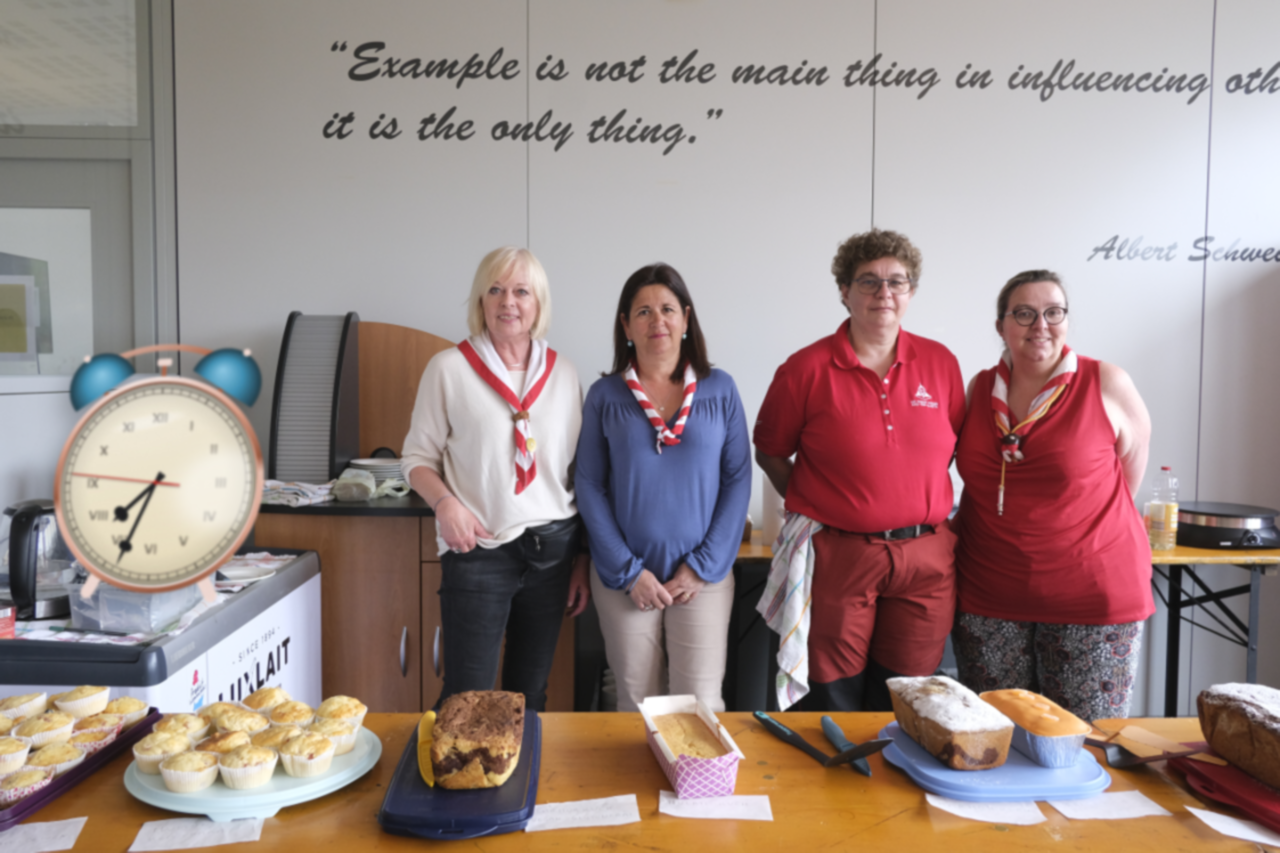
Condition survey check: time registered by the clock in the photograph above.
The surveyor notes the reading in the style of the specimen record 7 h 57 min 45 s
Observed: 7 h 33 min 46 s
